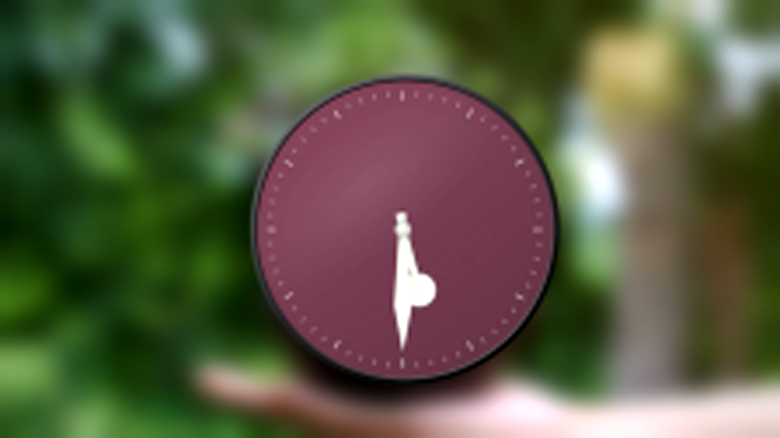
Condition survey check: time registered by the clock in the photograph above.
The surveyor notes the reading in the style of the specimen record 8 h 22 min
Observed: 5 h 30 min
